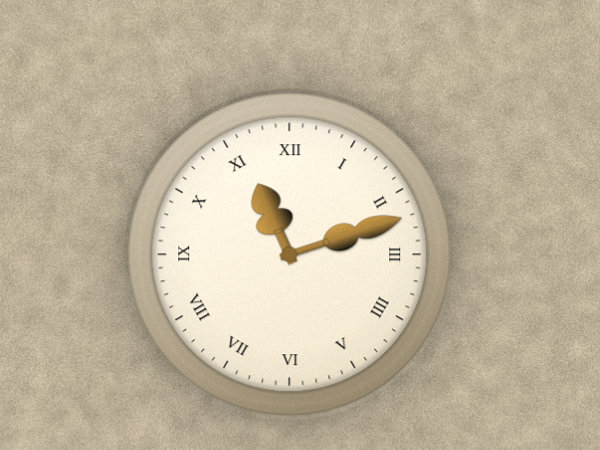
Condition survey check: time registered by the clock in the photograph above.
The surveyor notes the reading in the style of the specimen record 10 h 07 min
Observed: 11 h 12 min
